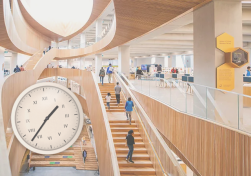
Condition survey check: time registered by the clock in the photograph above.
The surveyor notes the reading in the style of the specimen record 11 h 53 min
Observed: 1 h 37 min
